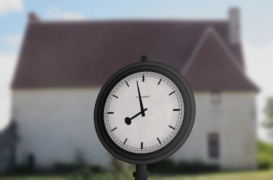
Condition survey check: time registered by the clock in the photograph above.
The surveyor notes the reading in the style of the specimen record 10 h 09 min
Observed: 7 h 58 min
